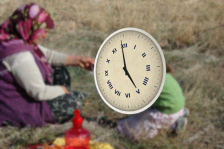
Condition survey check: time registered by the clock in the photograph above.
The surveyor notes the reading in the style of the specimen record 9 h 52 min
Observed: 4 h 59 min
